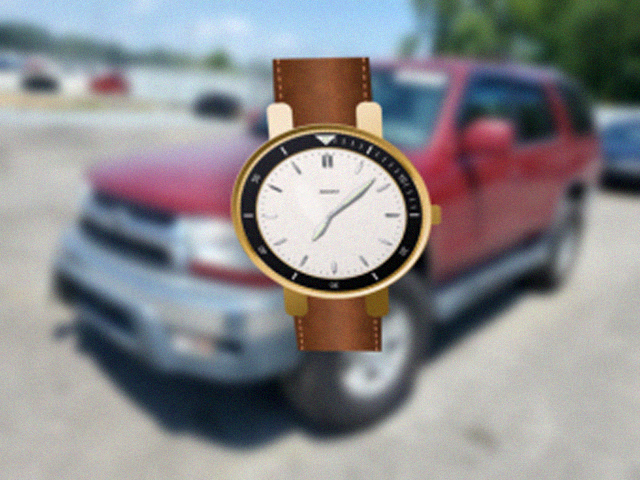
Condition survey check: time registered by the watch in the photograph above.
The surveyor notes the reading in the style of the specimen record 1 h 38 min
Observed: 7 h 08 min
